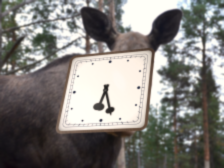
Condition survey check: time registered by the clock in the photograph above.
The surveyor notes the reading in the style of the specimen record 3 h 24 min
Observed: 6 h 27 min
